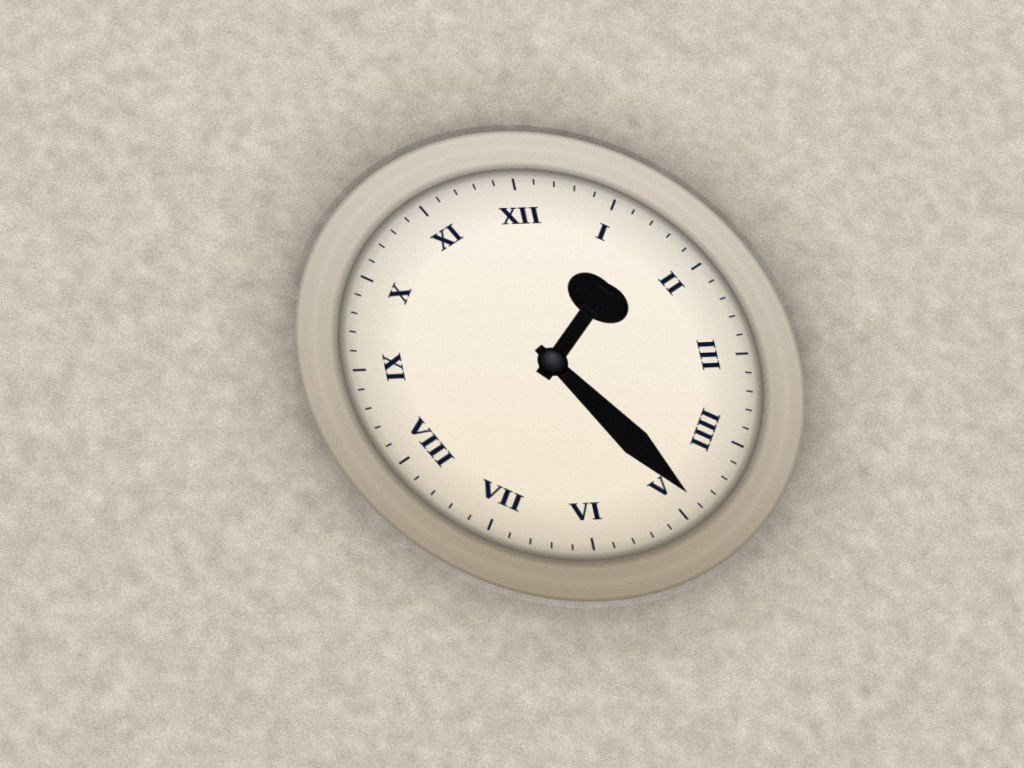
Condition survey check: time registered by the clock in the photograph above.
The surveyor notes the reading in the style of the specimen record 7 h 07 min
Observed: 1 h 24 min
